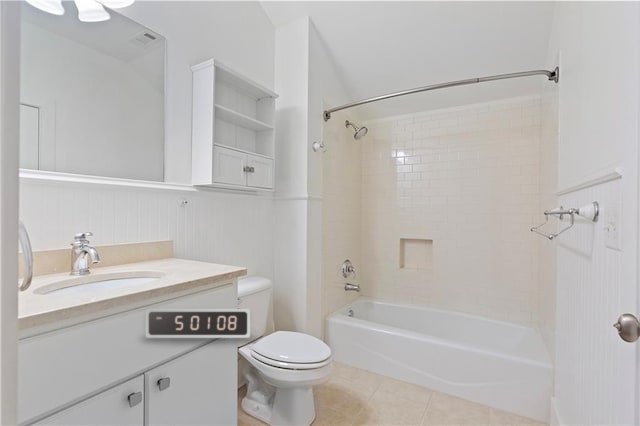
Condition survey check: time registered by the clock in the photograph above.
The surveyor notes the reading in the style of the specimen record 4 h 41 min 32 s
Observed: 5 h 01 min 08 s
